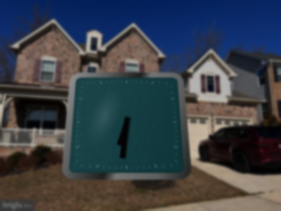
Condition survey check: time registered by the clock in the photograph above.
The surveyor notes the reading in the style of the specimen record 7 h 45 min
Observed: 6 h 31 min
